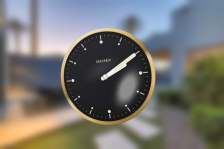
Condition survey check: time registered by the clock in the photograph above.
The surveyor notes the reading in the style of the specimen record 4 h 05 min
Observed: 2 h 10 min
